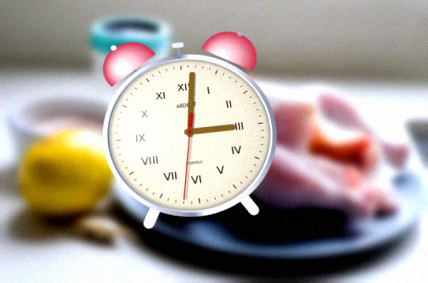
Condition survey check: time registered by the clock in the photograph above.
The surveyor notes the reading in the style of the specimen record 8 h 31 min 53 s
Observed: 3 h 01 min 32 s
